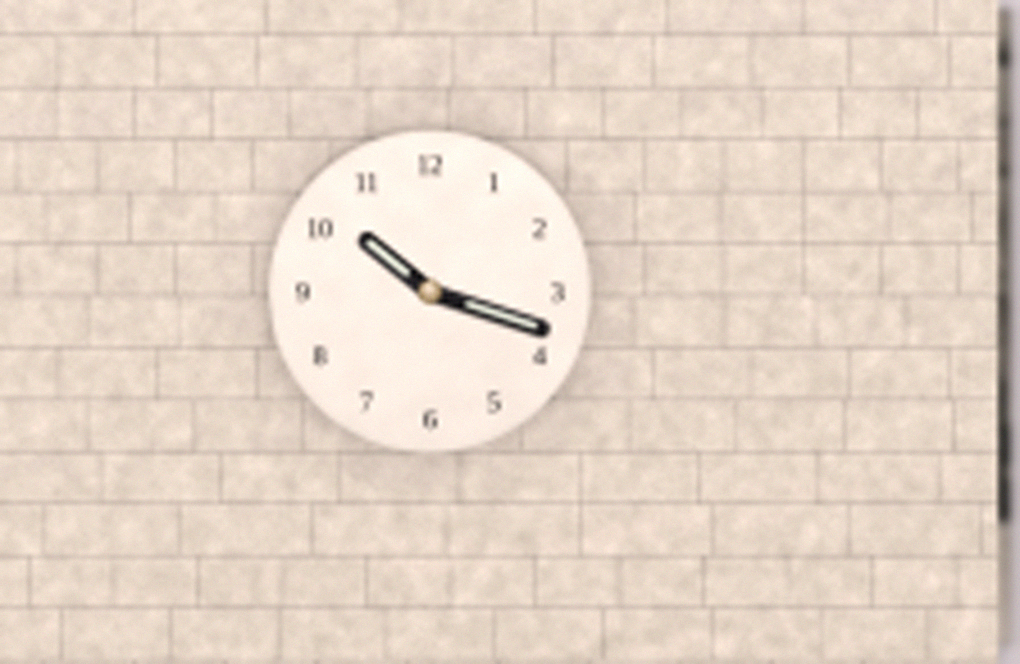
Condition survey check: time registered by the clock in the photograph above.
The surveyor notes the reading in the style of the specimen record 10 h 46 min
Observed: 10 h 18 min
